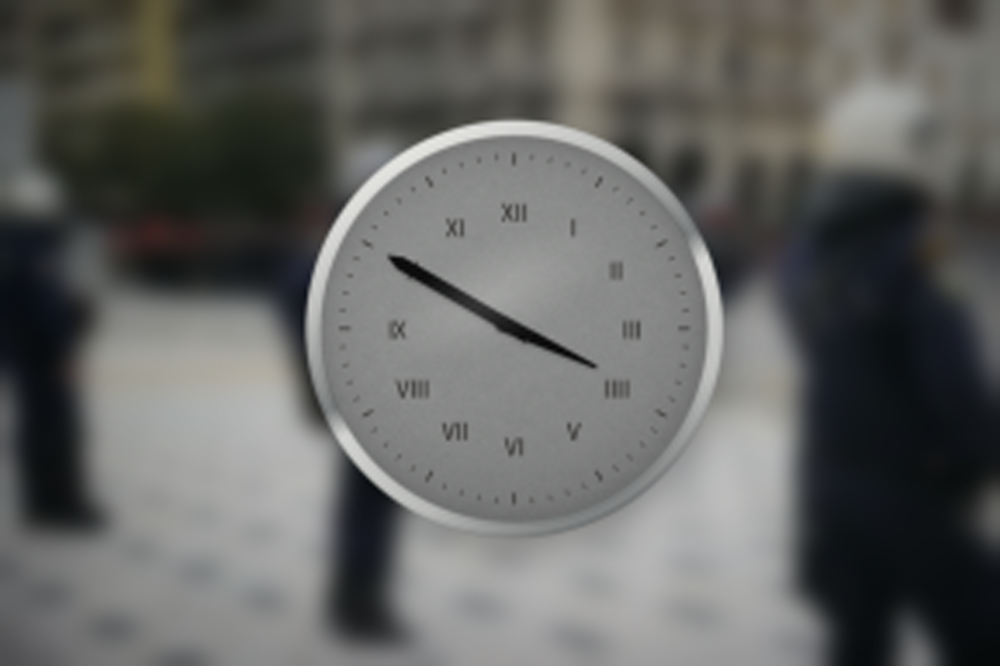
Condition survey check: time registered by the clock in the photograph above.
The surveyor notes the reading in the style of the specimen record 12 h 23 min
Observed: 3 h 50 min
